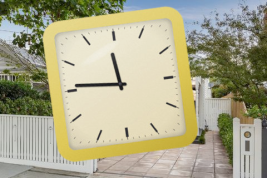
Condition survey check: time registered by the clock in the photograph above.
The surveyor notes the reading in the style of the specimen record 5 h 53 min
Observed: 11 h 46 min
